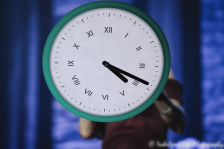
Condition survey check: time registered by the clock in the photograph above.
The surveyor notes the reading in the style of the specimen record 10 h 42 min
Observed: 4 h 19 min
